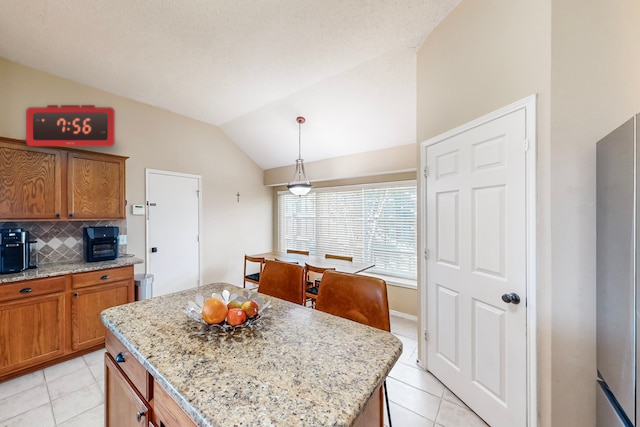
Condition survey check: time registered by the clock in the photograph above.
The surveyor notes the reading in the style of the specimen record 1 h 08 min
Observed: 7 h 56 min
